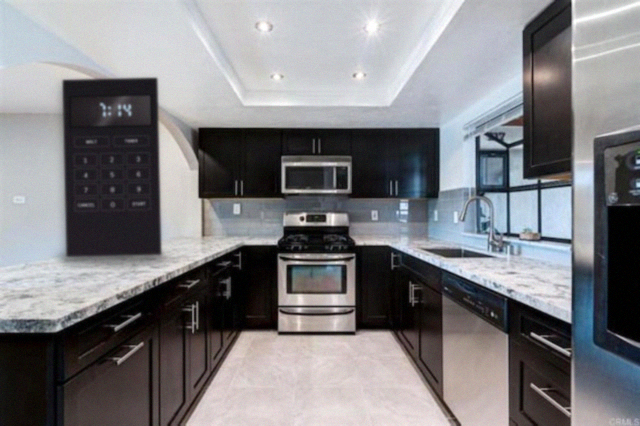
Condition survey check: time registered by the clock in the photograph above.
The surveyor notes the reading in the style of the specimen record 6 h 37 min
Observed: 7 h 14 min
